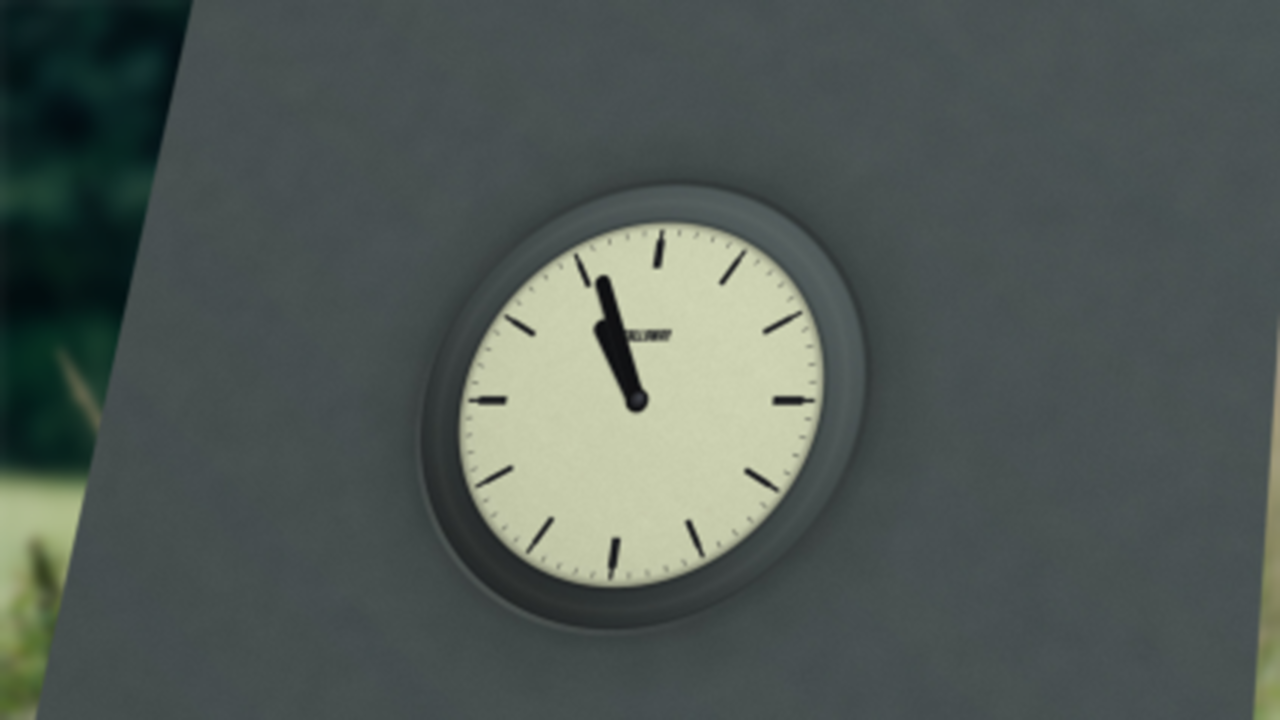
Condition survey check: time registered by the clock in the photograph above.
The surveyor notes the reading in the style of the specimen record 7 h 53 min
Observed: 10 h 56 min
